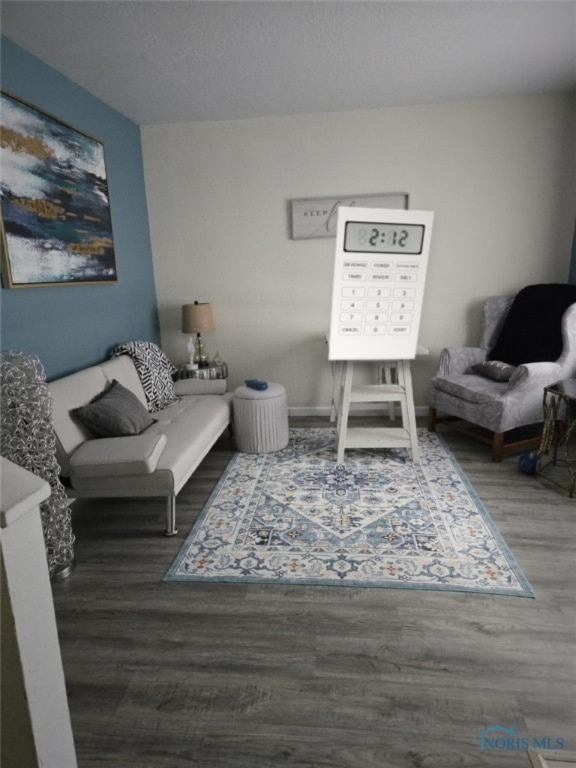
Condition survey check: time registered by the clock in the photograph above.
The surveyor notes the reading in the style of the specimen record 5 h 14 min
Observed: 2 h 12 min
